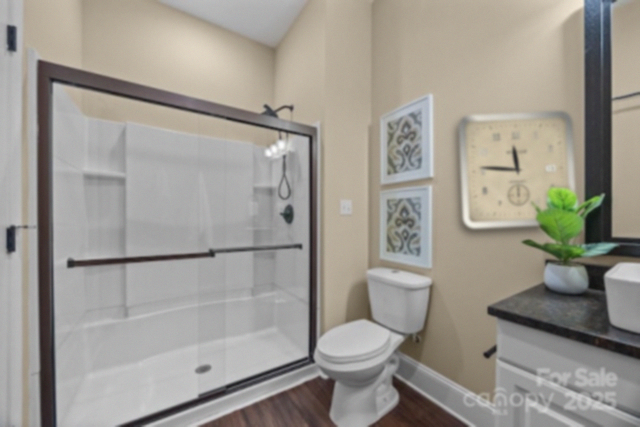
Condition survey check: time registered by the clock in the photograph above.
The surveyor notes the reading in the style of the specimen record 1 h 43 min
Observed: 11 h 46 min
